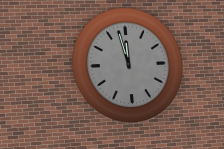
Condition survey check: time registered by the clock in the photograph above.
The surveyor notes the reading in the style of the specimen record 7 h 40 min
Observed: 11 h 58 min
